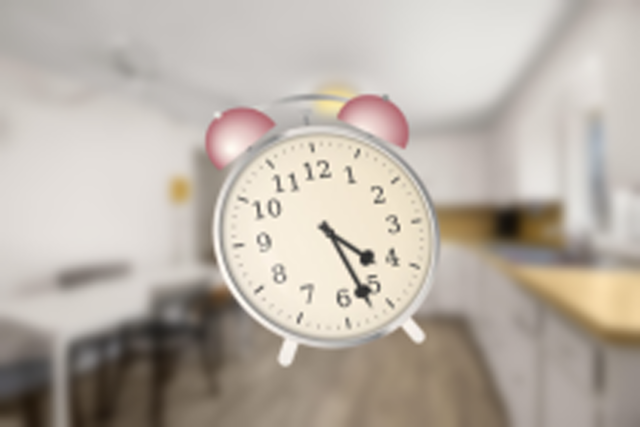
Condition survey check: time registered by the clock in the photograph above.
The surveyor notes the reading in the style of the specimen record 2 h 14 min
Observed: 4 h 27 min
